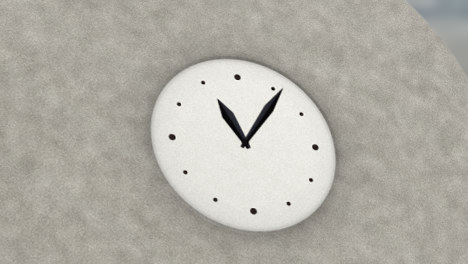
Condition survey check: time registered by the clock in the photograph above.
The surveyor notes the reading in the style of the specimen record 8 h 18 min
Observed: 11 h 06 min
